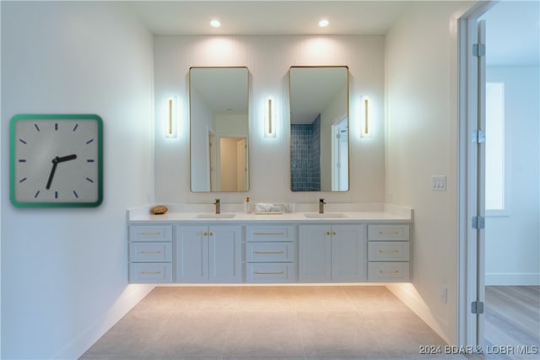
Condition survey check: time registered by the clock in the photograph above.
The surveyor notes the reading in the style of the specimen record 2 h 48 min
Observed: 2 h 33 min
